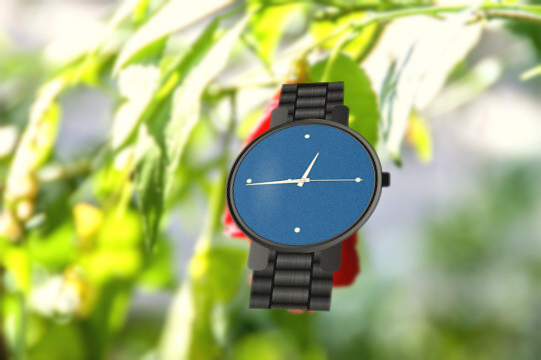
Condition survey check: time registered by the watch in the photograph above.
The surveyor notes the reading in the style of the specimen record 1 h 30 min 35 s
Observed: 12 h 44 min 15 s
